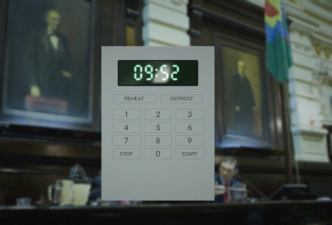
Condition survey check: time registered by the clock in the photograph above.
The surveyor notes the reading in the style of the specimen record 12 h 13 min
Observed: 9 h 52 min
